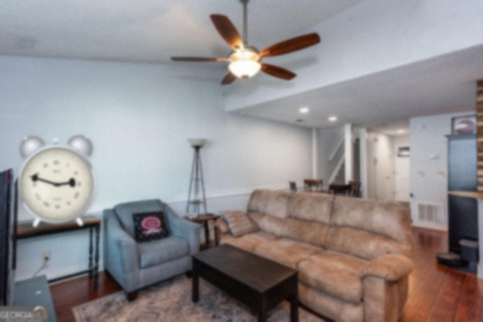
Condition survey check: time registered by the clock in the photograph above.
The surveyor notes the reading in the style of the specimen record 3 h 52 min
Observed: 2 h 48 min
